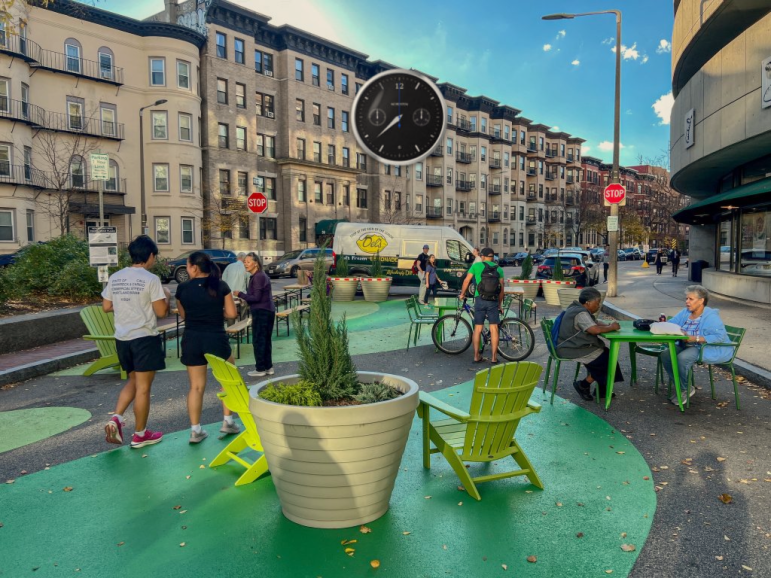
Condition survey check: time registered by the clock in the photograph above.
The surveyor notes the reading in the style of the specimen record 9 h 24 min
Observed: 7 h 38 min
